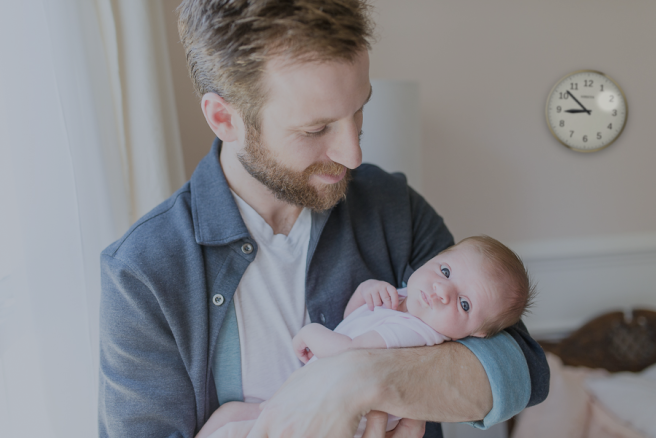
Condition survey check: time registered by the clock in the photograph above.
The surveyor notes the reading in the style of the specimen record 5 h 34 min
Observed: 8 h 52 min
